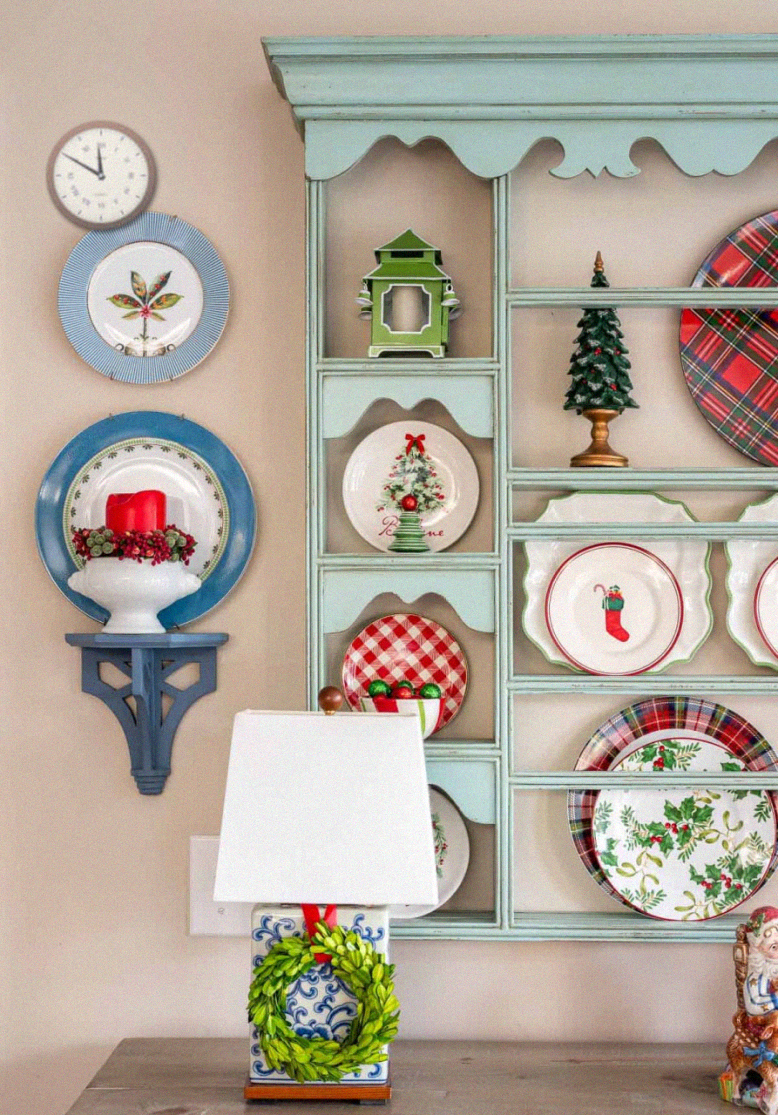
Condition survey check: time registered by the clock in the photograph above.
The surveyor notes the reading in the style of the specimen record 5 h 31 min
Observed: 11 h 50 min
